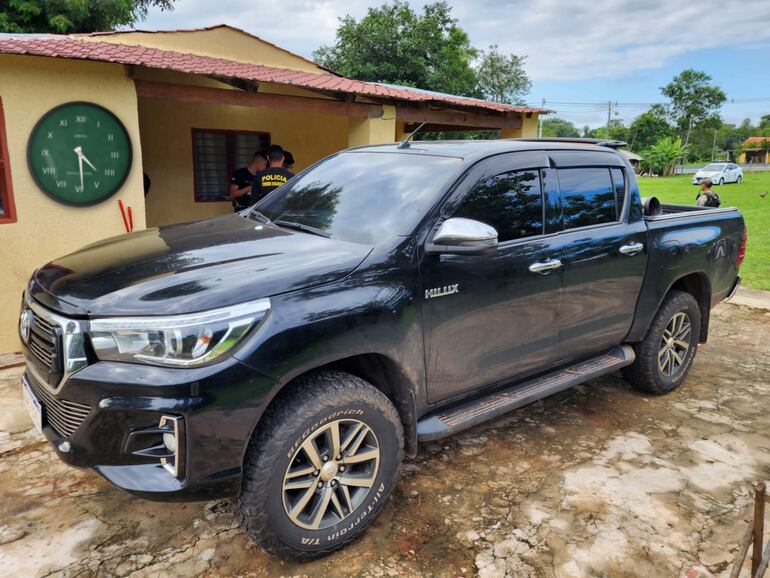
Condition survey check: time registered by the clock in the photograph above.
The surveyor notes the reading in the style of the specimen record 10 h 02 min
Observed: 4 h 29 min
